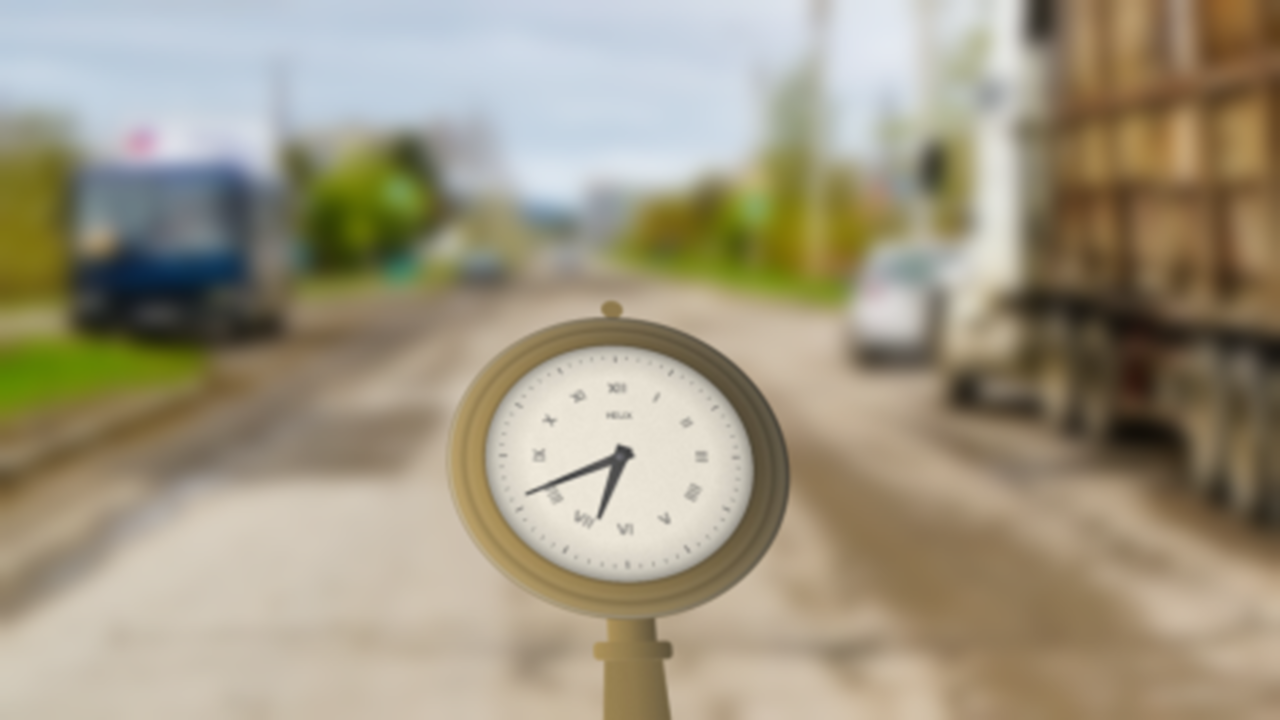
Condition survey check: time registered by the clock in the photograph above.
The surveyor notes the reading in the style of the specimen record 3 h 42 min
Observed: 6 h 41 min
